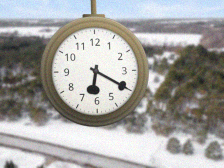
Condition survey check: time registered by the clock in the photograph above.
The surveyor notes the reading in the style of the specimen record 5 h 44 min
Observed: 6 h 20 min
